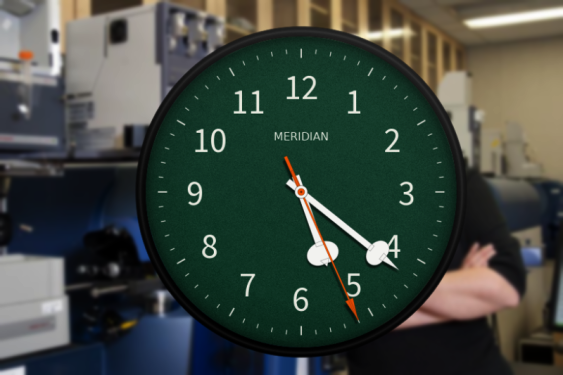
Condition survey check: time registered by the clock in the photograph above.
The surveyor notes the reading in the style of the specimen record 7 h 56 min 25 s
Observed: 5 h 21 min 26 s
